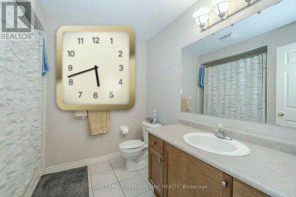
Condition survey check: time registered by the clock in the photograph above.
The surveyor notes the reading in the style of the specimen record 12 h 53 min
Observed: 5 h 42 min
